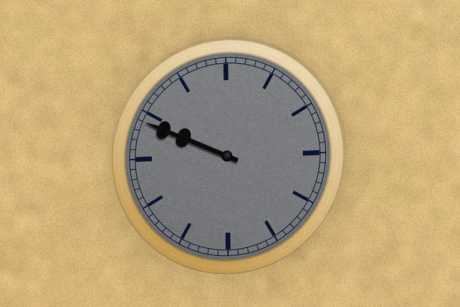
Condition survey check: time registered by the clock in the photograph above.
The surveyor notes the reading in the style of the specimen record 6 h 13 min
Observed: 9 h 49 min
